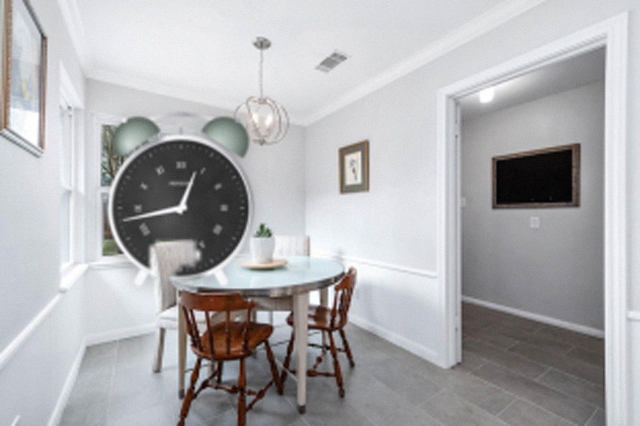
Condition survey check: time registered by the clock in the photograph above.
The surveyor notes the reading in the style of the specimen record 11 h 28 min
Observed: 12 h 43 min
